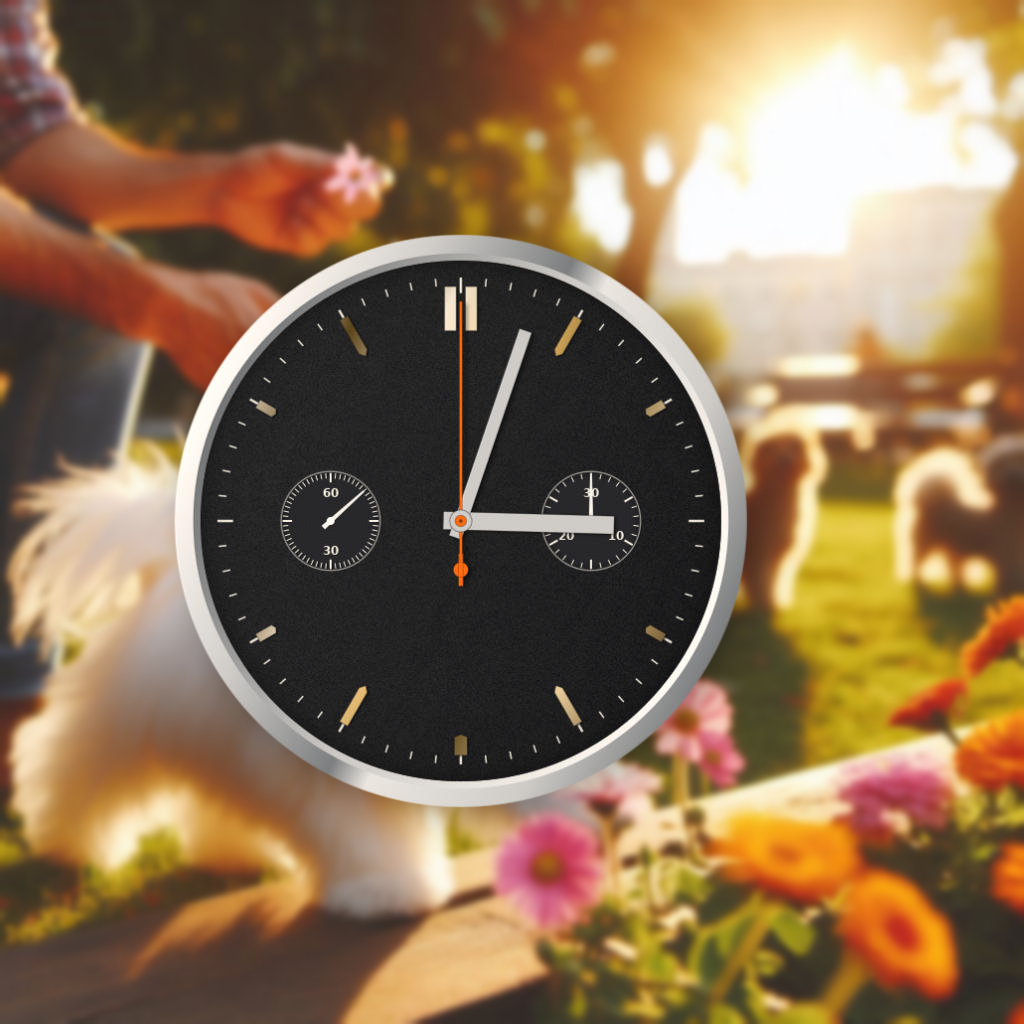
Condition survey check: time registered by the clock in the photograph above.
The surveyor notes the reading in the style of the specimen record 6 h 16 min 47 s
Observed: 3 h 03 min 08 s
